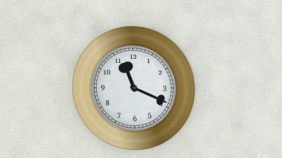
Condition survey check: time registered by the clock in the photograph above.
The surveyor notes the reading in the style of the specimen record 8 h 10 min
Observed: 11 h 19 min
